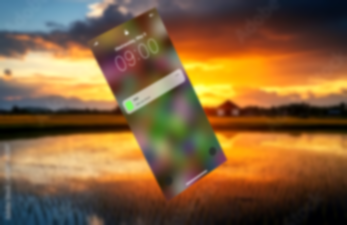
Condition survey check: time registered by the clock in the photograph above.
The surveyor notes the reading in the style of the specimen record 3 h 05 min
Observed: 9 h 00 min
